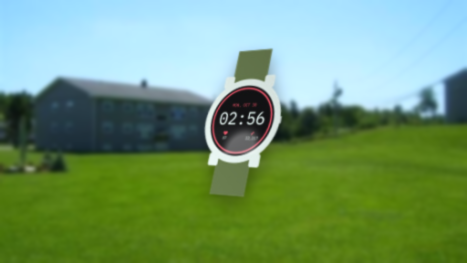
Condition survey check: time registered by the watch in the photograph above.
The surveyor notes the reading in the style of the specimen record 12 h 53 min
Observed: 2 h 56 min
